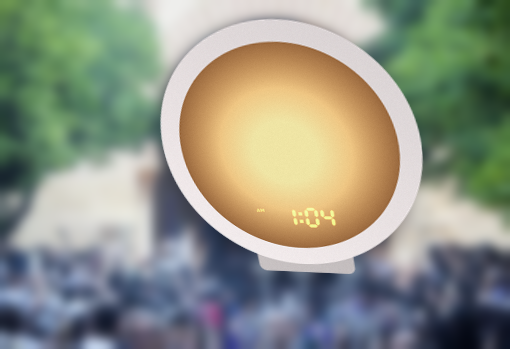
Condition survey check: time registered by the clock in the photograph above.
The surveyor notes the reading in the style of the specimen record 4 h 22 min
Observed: 1 h 04 min
